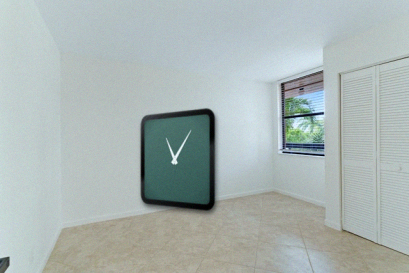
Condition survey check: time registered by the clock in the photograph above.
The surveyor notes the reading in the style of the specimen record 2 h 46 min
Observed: 11 h 06 min
